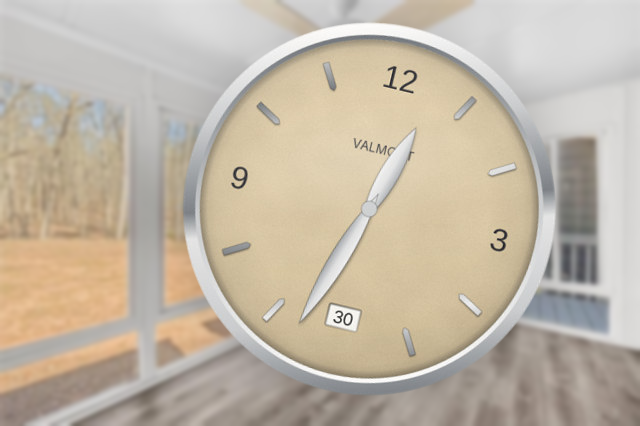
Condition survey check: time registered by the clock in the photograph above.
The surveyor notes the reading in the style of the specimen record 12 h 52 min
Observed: 12 h 33 min
